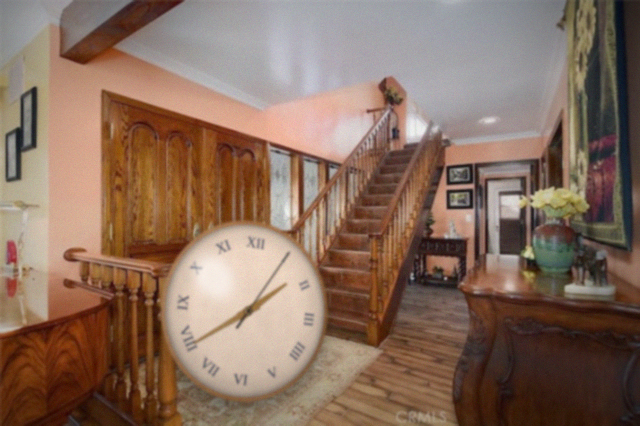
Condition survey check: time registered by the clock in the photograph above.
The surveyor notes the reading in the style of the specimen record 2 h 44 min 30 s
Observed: 1 h 39 min 05 s
